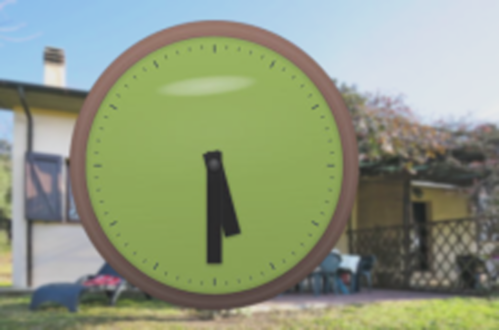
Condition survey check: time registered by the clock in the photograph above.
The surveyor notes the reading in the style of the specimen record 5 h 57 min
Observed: 5 h 30 min
